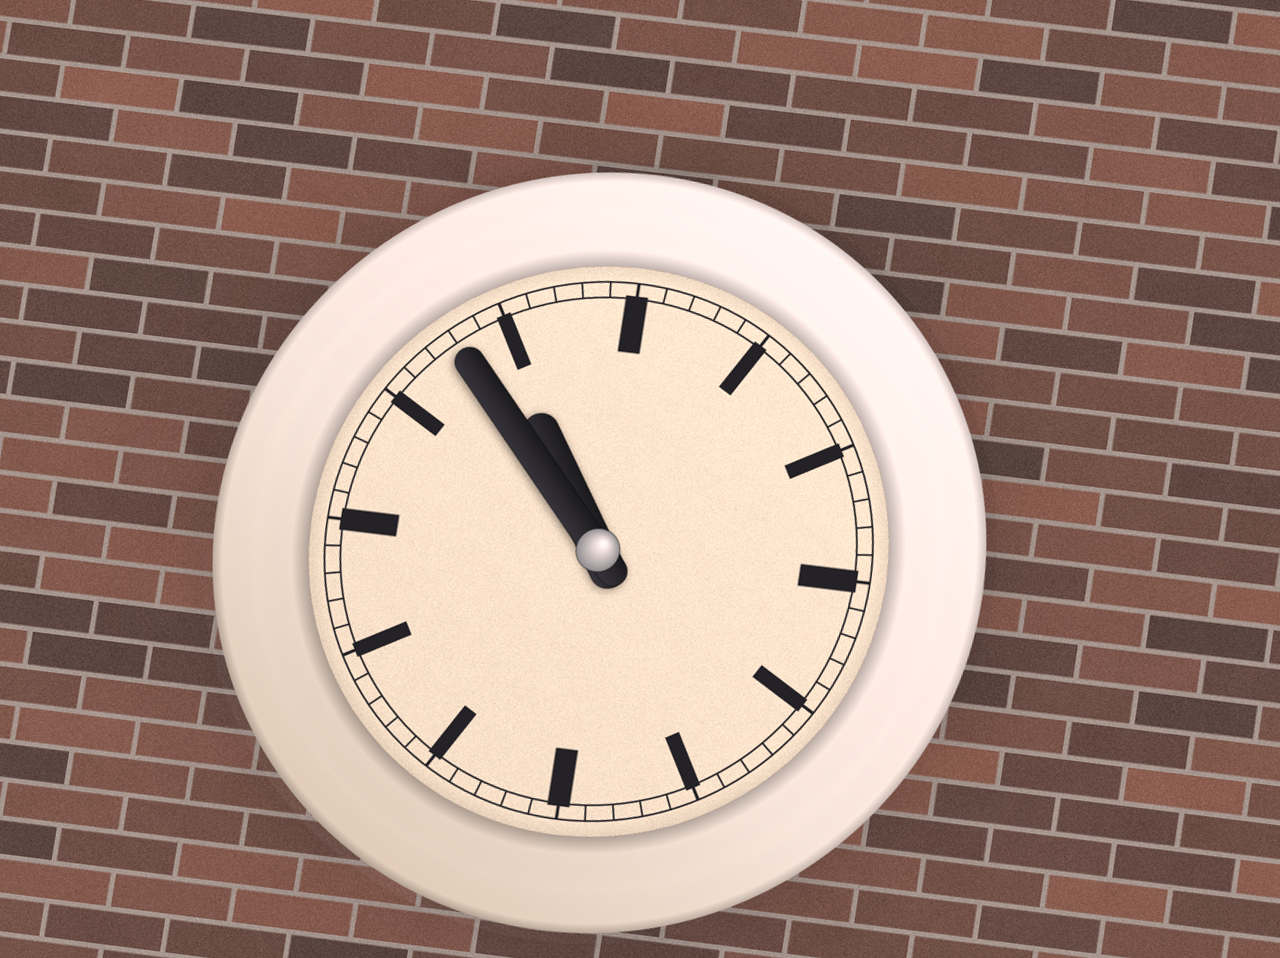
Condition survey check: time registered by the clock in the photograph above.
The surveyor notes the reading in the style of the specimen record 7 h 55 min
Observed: 10 h 53 min
